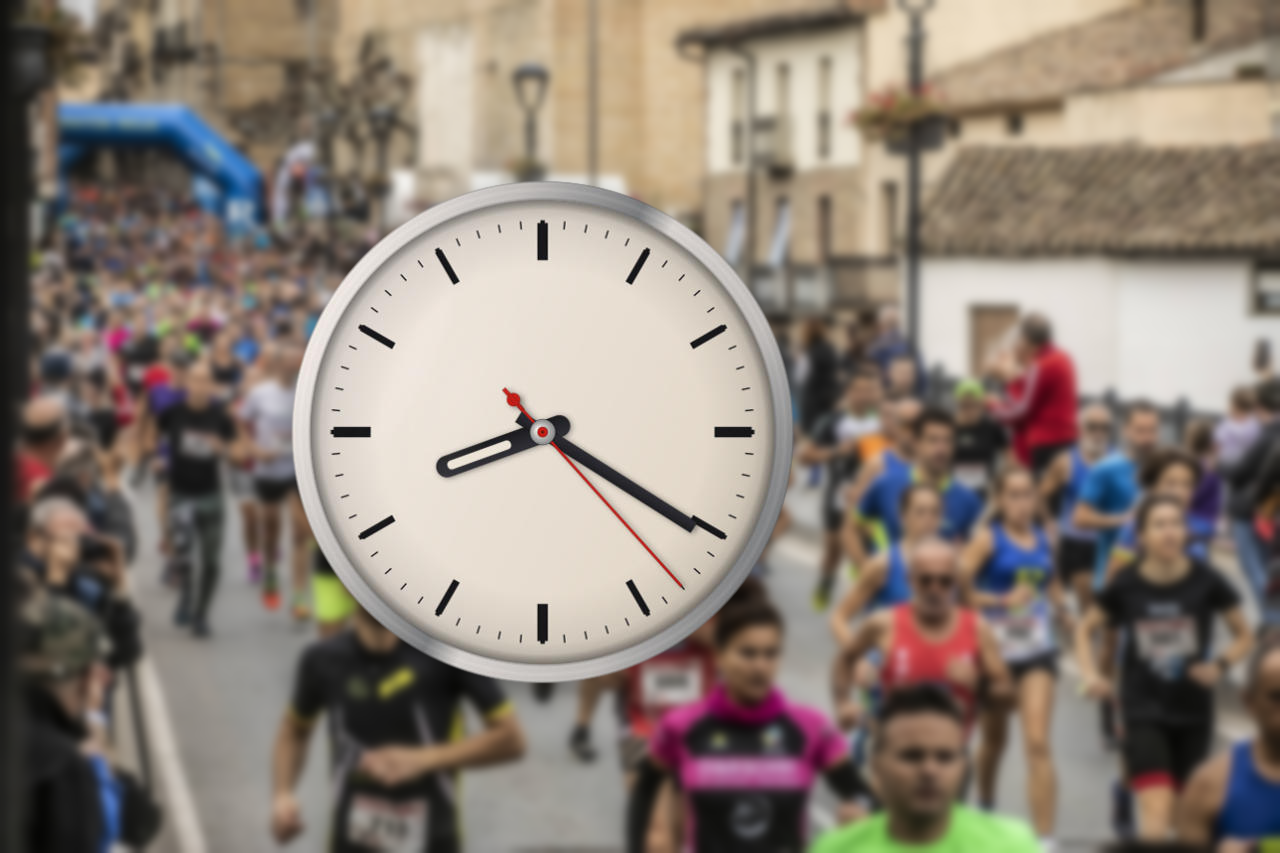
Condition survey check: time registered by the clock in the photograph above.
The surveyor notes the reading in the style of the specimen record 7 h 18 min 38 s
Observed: 8 h 20 min 23 s
